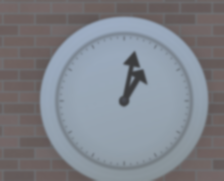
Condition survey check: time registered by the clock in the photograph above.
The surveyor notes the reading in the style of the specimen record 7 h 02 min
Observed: 1 h 02 min
